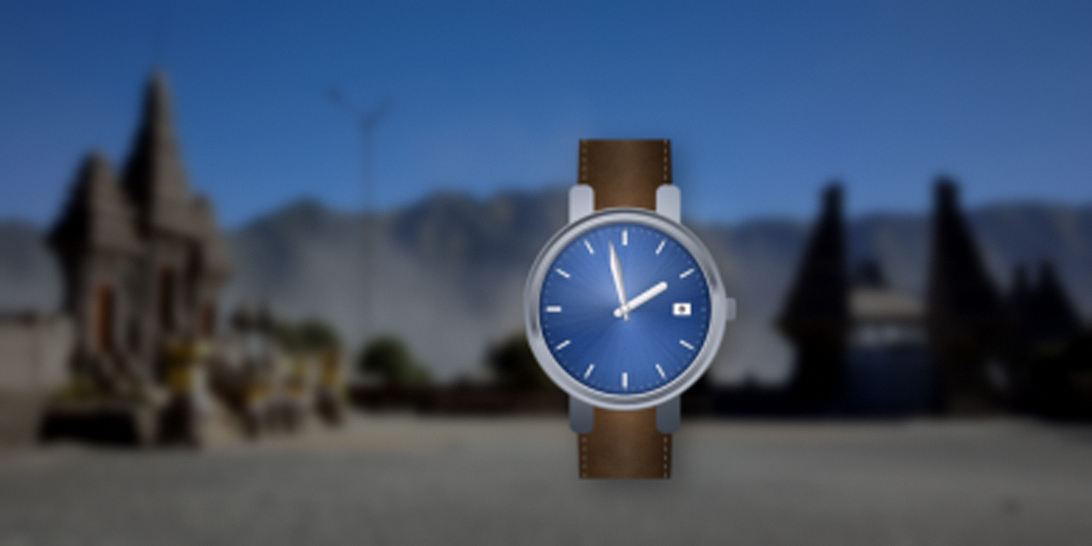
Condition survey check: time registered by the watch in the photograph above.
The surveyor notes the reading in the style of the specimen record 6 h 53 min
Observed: 1 h 58 min
